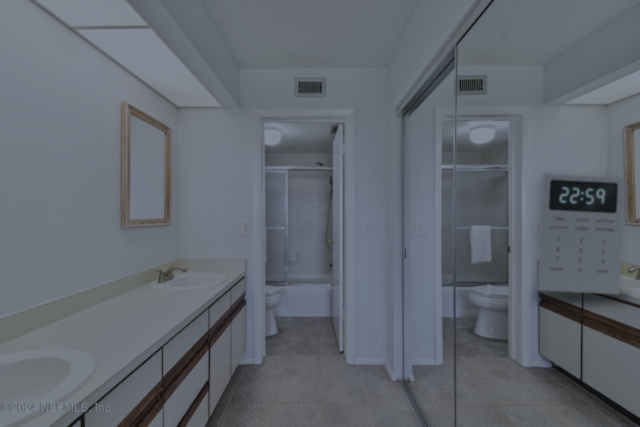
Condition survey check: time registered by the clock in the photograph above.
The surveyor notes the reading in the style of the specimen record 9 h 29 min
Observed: 22 h 59 min
